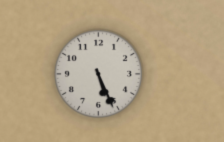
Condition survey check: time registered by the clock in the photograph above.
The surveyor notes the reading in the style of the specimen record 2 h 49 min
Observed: 5 h 26 min
